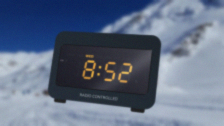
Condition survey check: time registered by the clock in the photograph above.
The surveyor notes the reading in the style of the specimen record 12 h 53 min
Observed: 8 h 52 min
